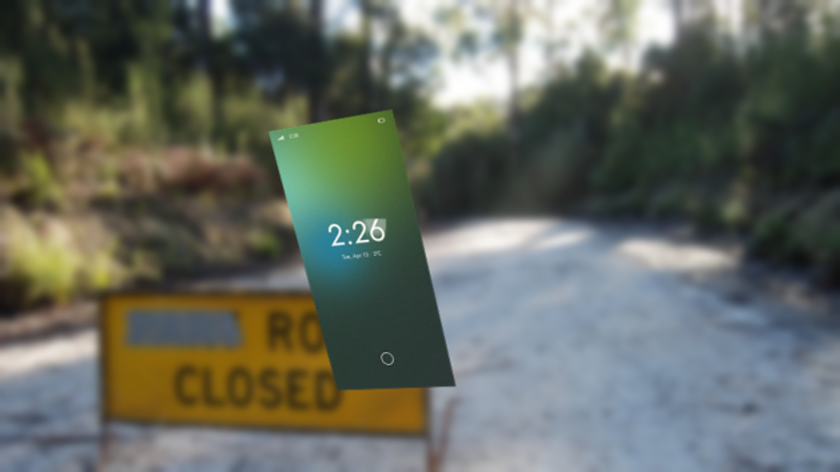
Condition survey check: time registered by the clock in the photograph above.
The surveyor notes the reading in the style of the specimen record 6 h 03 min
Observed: 2 h 26 min
